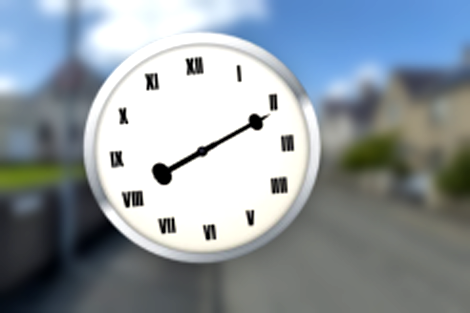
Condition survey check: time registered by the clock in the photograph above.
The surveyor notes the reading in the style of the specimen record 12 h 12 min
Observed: 8 h 11 min
